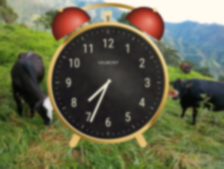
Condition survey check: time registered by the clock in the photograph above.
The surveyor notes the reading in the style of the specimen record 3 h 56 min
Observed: 7 h 34 min
